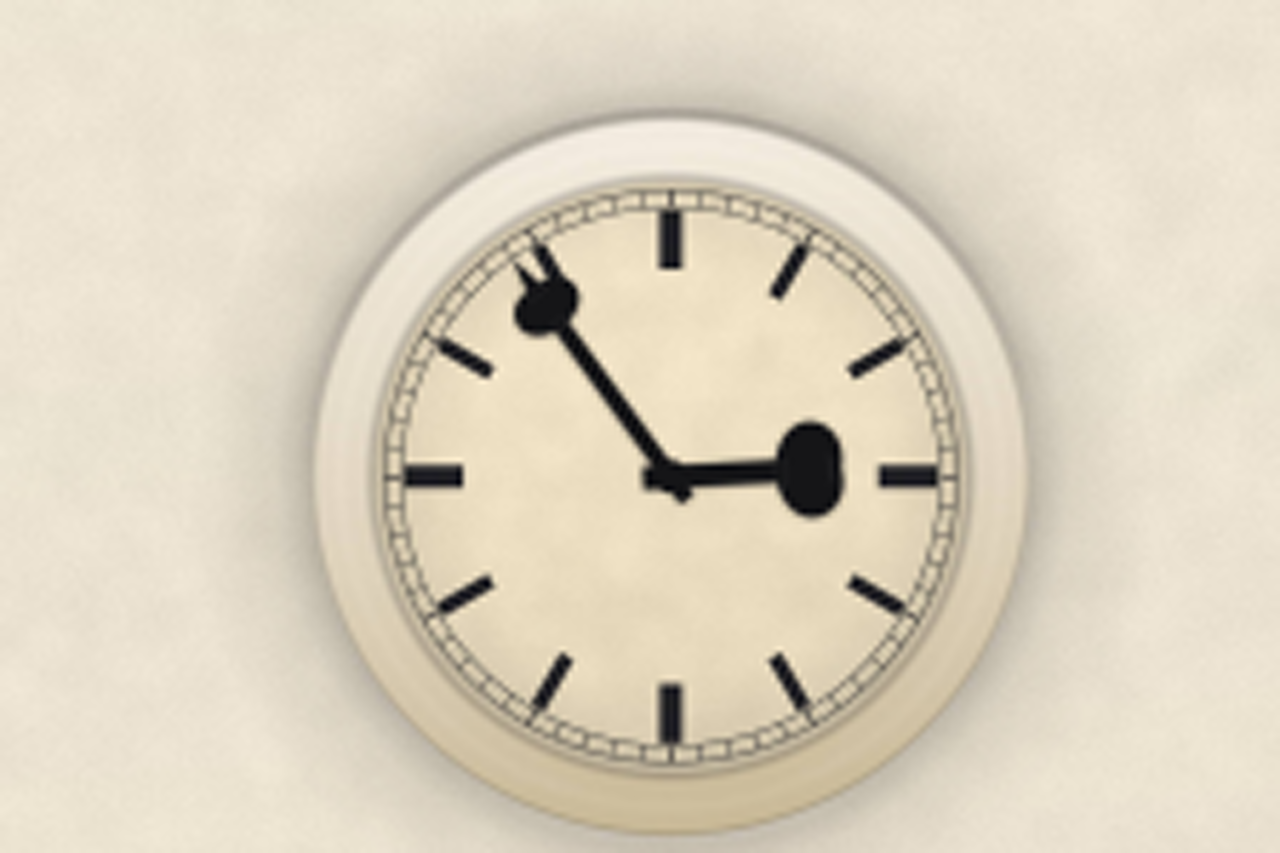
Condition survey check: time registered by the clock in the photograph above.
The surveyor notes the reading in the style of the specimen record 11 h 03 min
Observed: 2 h 54 min
